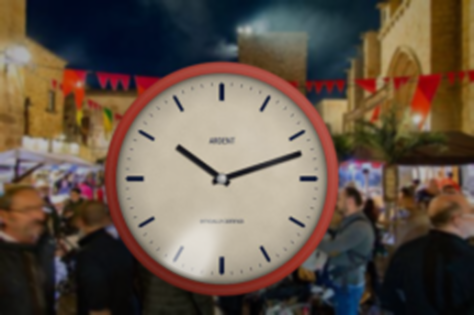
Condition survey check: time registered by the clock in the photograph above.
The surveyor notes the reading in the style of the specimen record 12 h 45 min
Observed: 10 h 12 min
